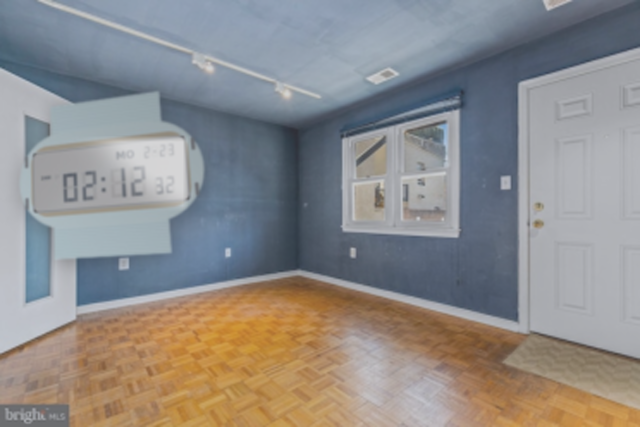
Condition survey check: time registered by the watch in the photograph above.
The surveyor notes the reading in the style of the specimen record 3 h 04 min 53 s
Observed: 2 h 12 min 32 s
